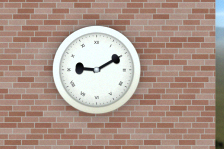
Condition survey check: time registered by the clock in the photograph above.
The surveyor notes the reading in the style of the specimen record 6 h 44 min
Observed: 9 h 10 min
